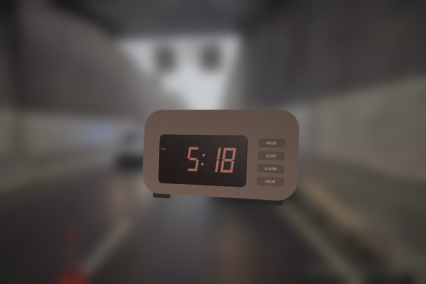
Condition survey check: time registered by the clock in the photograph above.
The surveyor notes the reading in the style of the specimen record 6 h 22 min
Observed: 5 h 18 min
